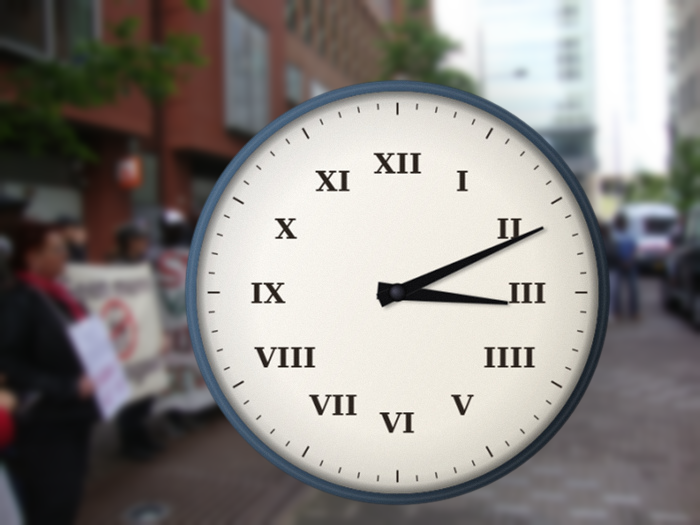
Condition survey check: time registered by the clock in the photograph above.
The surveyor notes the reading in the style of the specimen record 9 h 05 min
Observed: 3 h 11 min
